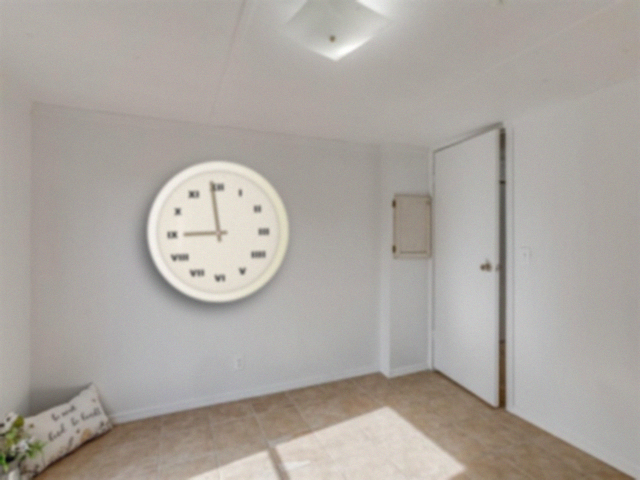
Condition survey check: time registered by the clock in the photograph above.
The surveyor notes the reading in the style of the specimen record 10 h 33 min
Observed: 8 h 59 min
